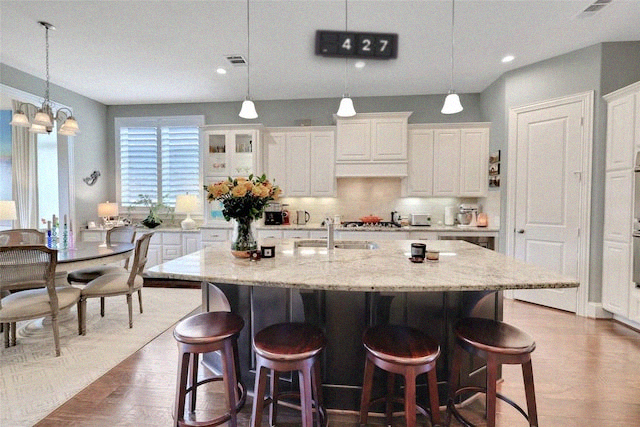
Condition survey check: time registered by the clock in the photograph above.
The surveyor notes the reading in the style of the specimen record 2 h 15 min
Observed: 4 h 27 min
